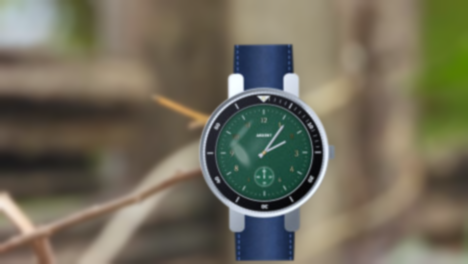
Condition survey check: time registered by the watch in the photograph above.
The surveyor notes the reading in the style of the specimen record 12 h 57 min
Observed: 2 h 06 min
